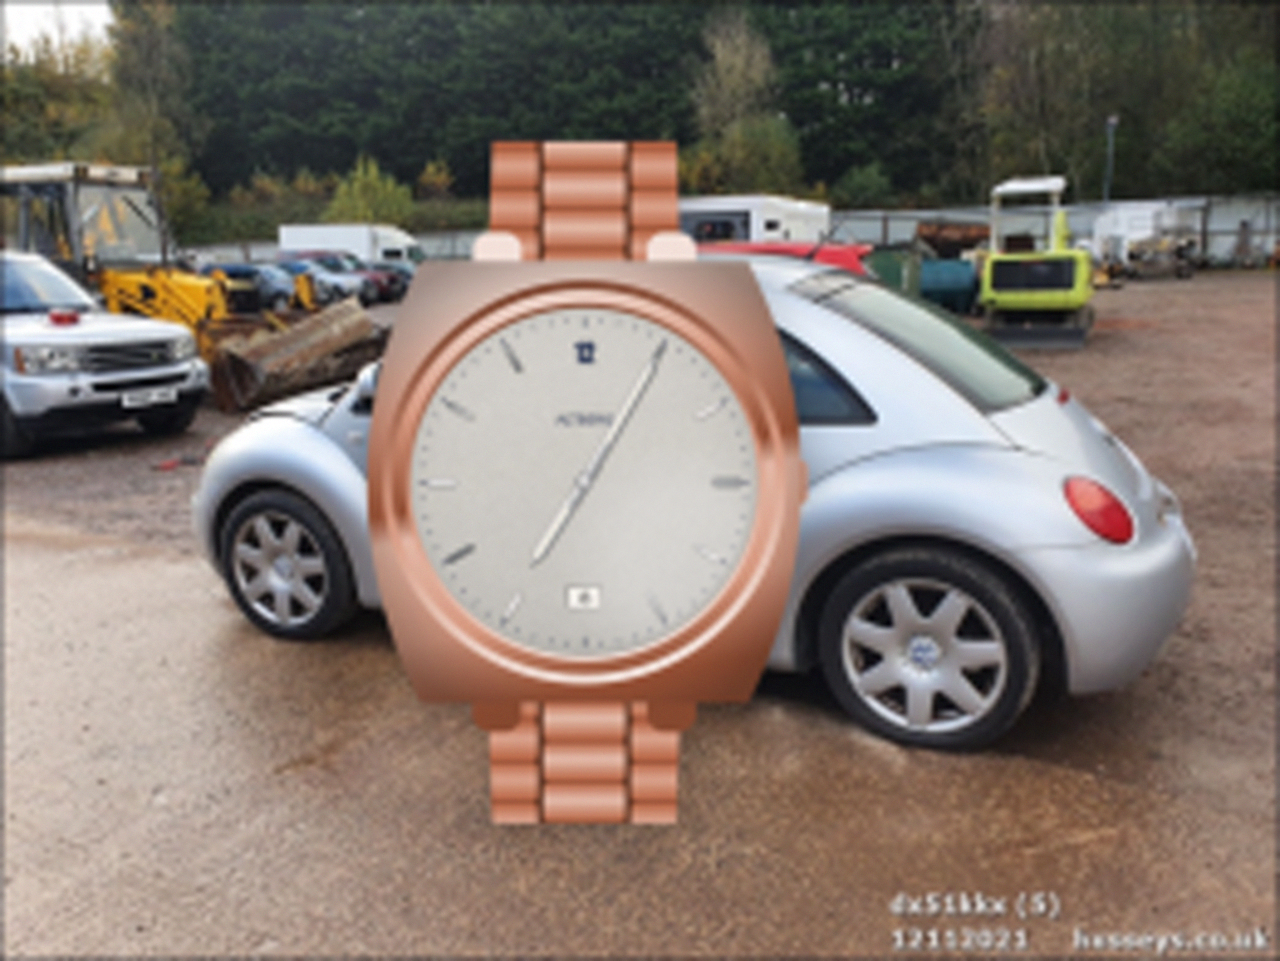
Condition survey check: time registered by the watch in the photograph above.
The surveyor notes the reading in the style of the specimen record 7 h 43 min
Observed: 7 h 05 min
